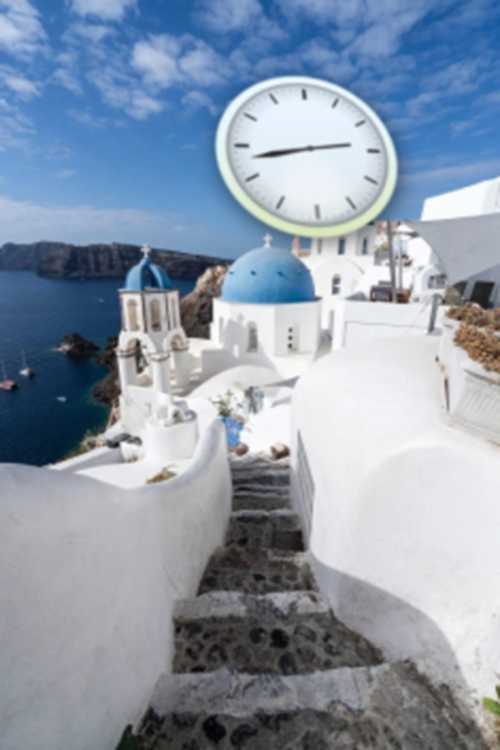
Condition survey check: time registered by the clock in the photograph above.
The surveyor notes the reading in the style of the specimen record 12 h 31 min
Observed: 2 h 43 min
